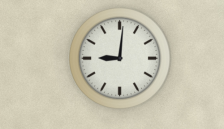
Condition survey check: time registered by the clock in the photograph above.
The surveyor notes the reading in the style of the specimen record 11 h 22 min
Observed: 9 h 01 min
